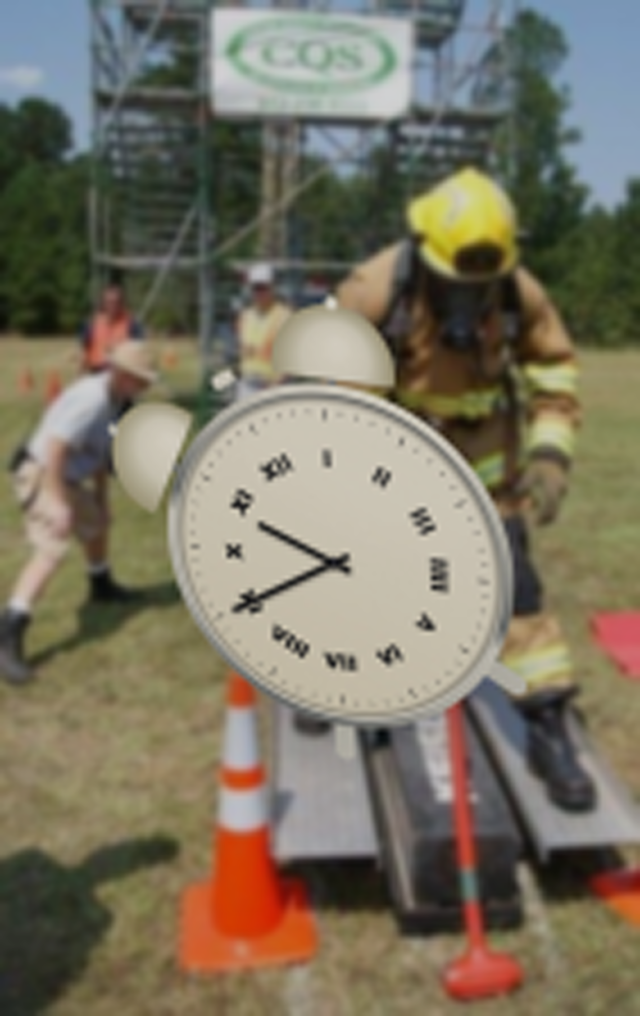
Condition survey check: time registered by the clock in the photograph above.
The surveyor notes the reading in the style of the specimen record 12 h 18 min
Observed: 10 h 45 min
